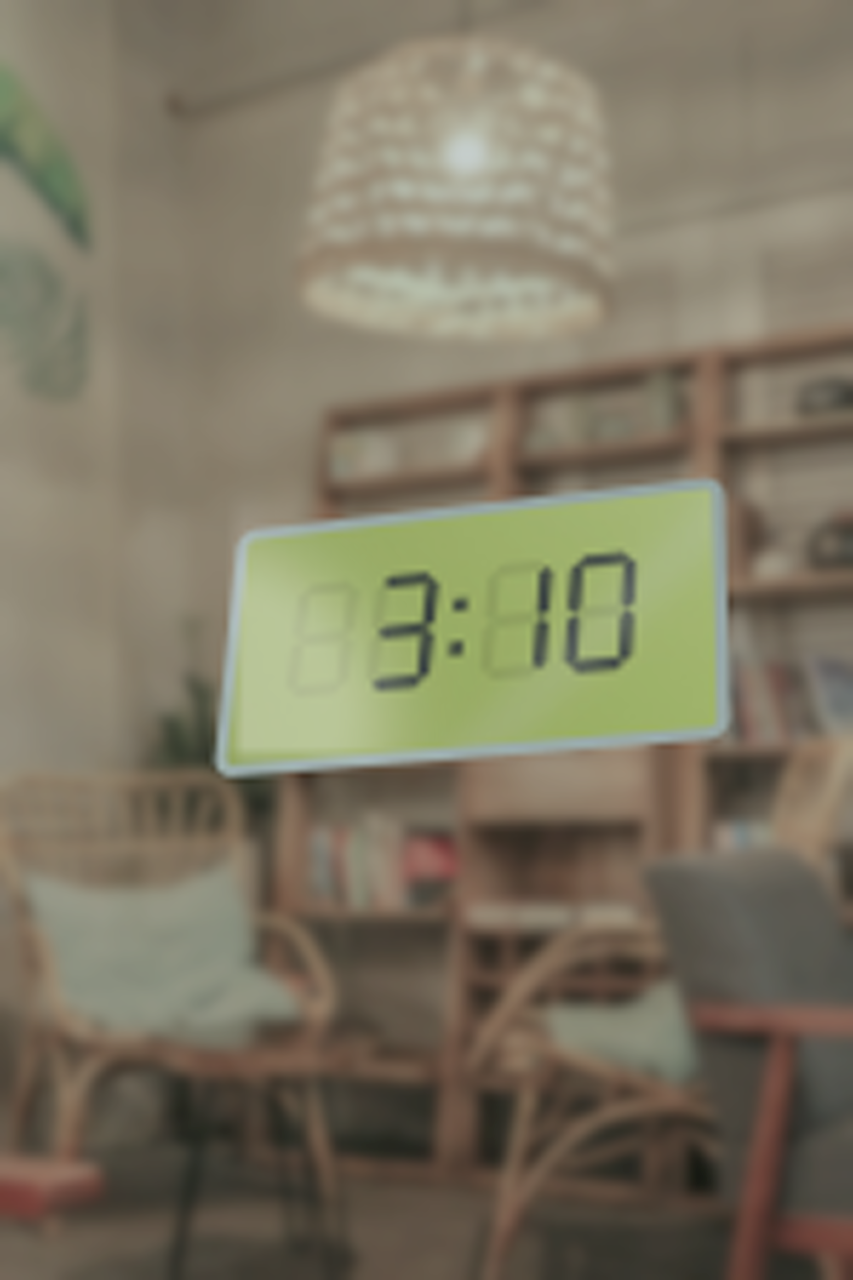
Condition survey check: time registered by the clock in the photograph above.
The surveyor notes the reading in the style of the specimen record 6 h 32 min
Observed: 3 h 10 min
